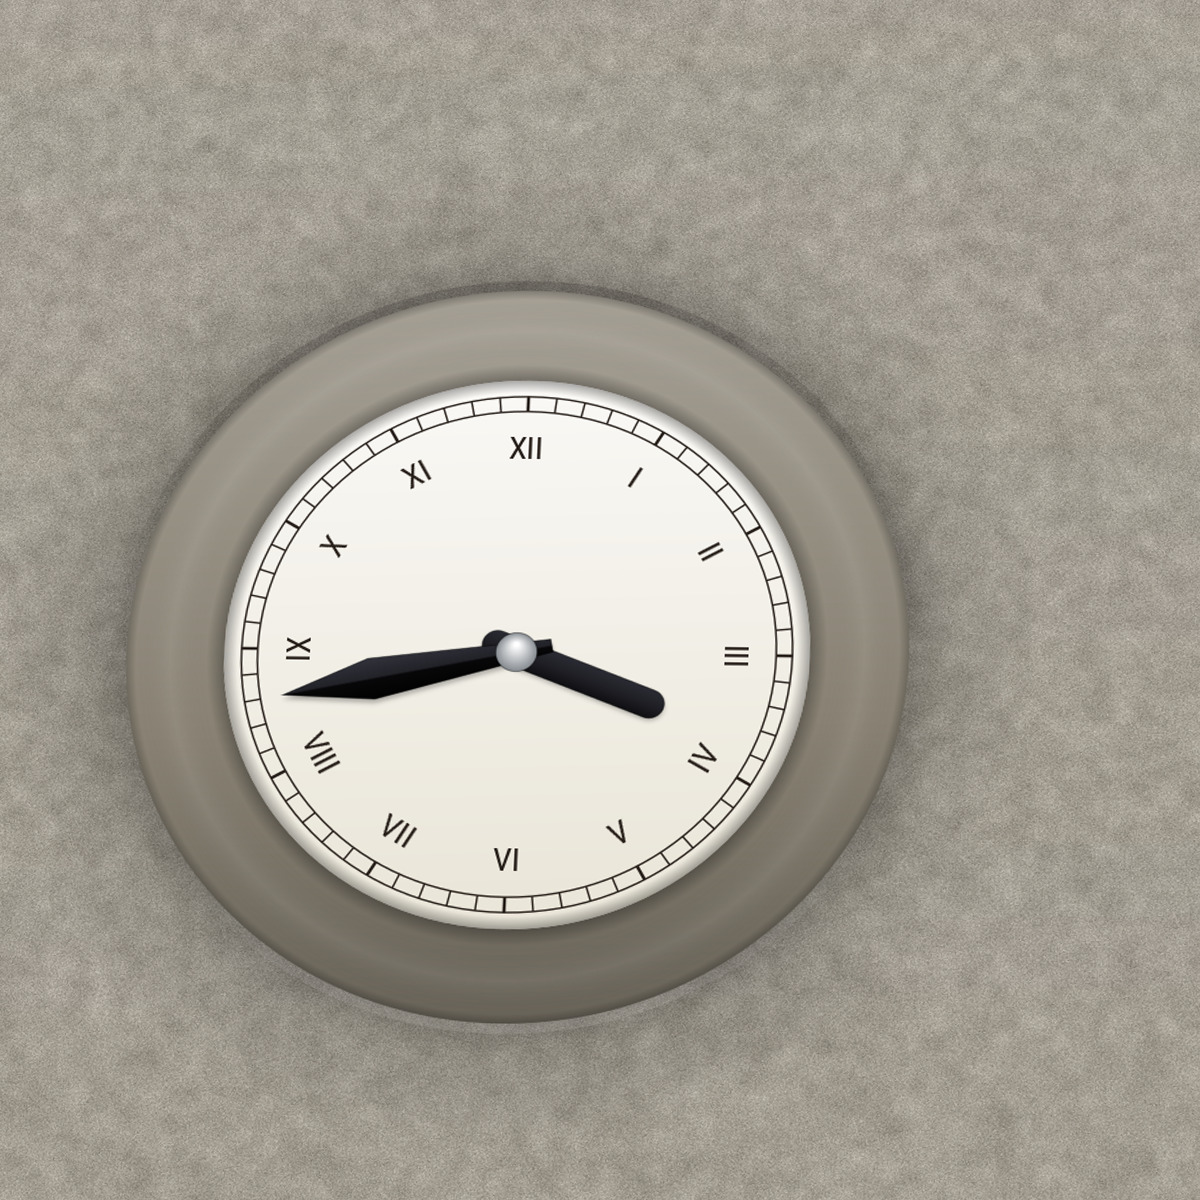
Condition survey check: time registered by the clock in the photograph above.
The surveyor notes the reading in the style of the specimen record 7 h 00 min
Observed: 3 h 43 min
